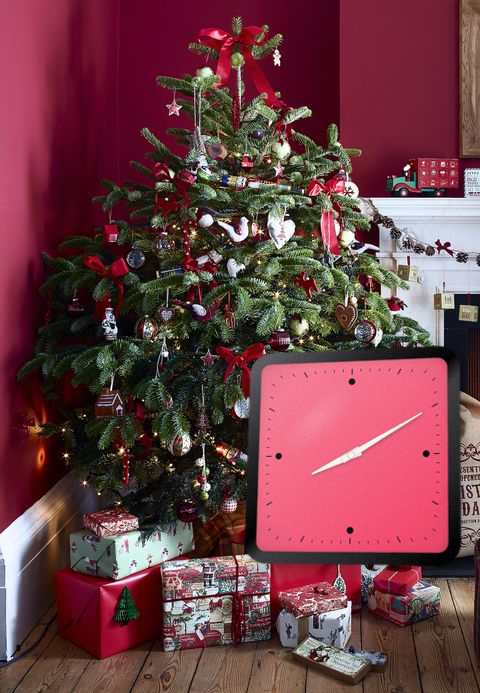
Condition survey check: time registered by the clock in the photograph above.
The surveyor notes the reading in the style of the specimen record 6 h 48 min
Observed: 8 h 10 min
